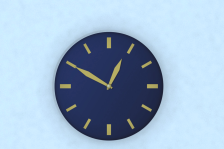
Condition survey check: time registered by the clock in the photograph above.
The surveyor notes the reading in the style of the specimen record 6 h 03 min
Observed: 12 h 50 min
